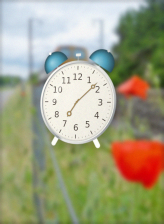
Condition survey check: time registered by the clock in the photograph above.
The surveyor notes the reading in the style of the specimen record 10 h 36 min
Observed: 7 h 08 min
